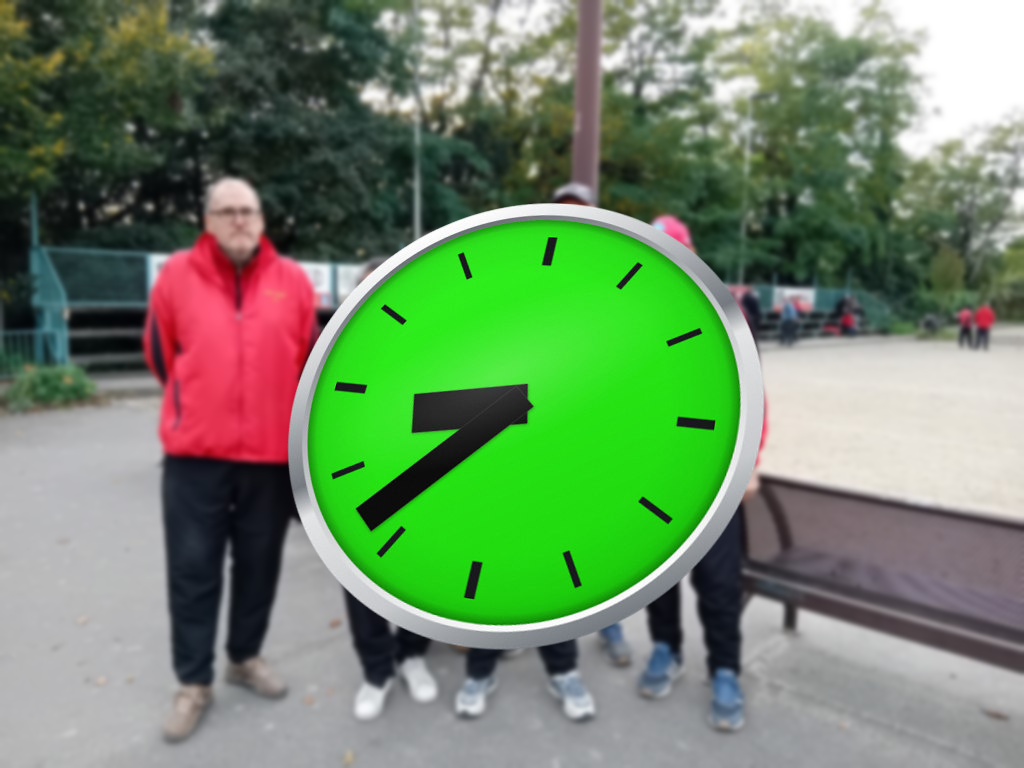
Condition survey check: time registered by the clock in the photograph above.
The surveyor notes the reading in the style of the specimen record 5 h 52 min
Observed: 8 h 37 min
